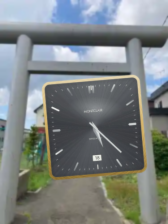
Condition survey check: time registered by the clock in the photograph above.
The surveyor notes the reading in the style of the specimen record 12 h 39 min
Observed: 5 h 23 min
